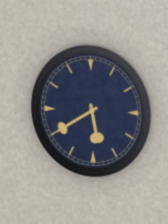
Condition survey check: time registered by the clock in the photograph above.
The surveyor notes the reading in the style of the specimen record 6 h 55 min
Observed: 5 h 40 min
